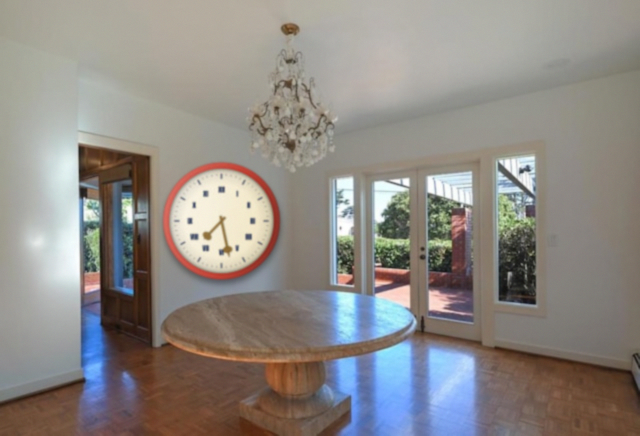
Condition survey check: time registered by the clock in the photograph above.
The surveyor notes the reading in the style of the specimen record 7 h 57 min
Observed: 7 h 28 min
